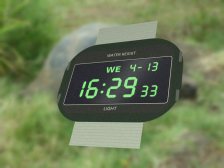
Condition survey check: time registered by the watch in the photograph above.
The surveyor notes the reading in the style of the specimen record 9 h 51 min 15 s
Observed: 16 h 29 min 33 s
